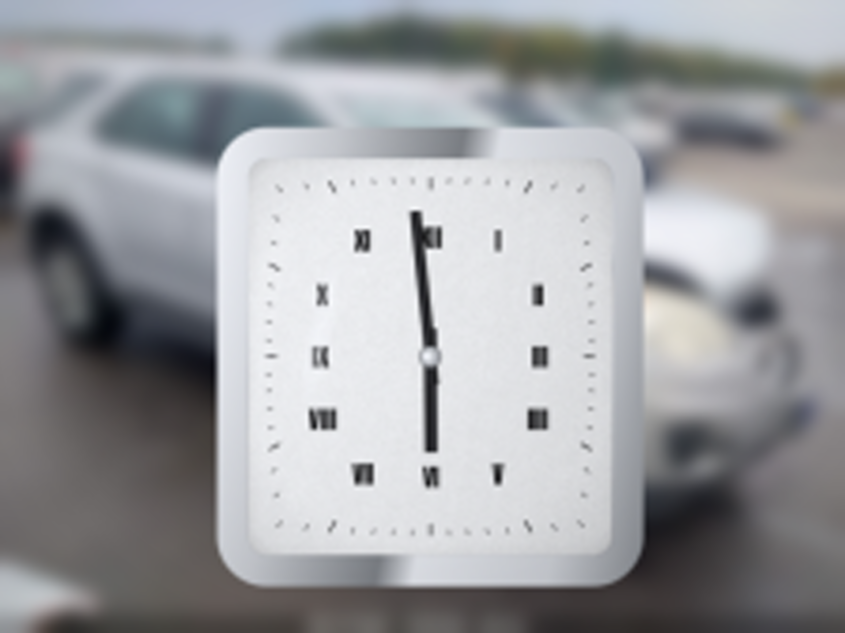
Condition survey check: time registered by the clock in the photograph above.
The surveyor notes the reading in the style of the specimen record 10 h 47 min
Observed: 5 h 59 min
